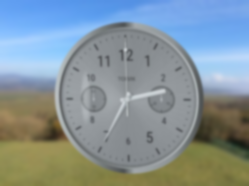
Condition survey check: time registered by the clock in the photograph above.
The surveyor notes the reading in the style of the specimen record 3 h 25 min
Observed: 2 h 35 min
